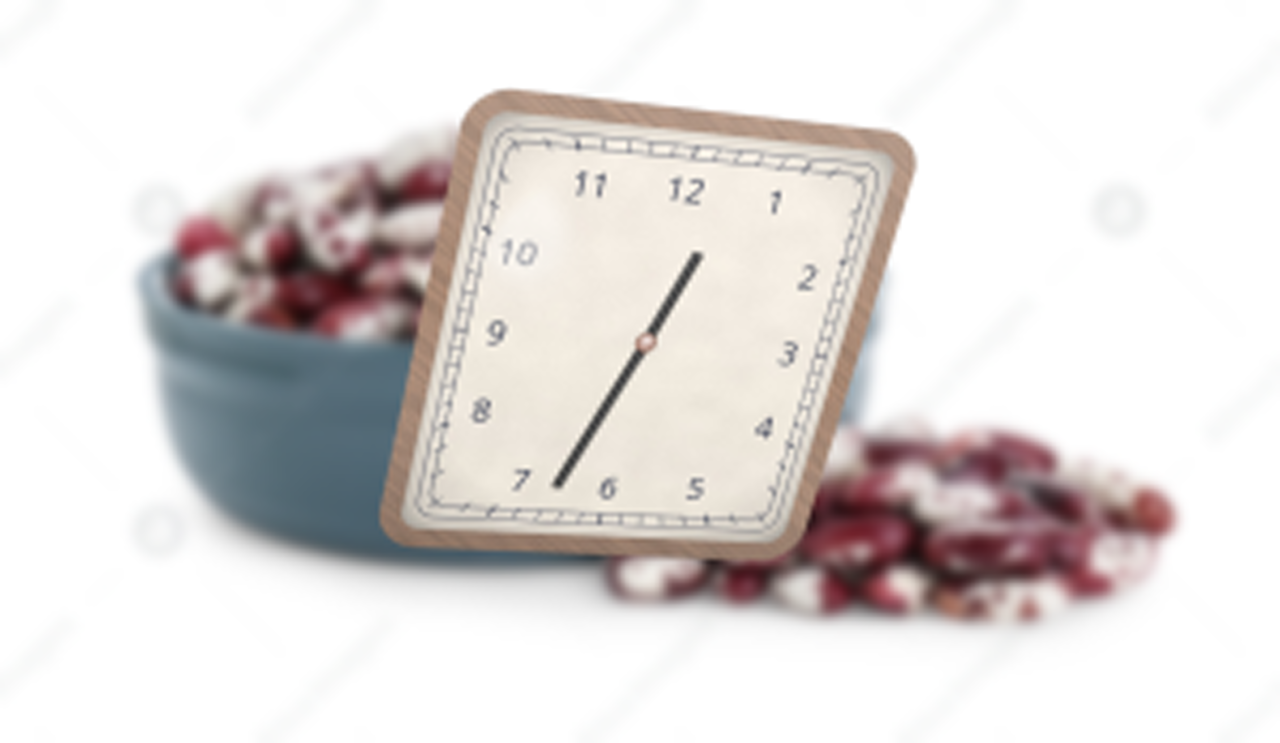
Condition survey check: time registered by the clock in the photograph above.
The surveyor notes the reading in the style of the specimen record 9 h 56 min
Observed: 12 h 33 min
